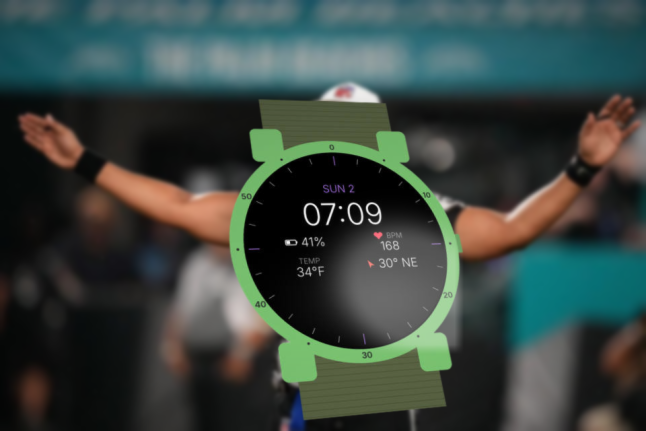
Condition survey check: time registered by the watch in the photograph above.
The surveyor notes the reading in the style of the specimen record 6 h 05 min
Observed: 7 h 09 min
